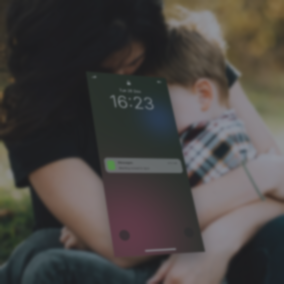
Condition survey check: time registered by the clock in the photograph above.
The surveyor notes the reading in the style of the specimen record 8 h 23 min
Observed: 16 h 23 min
